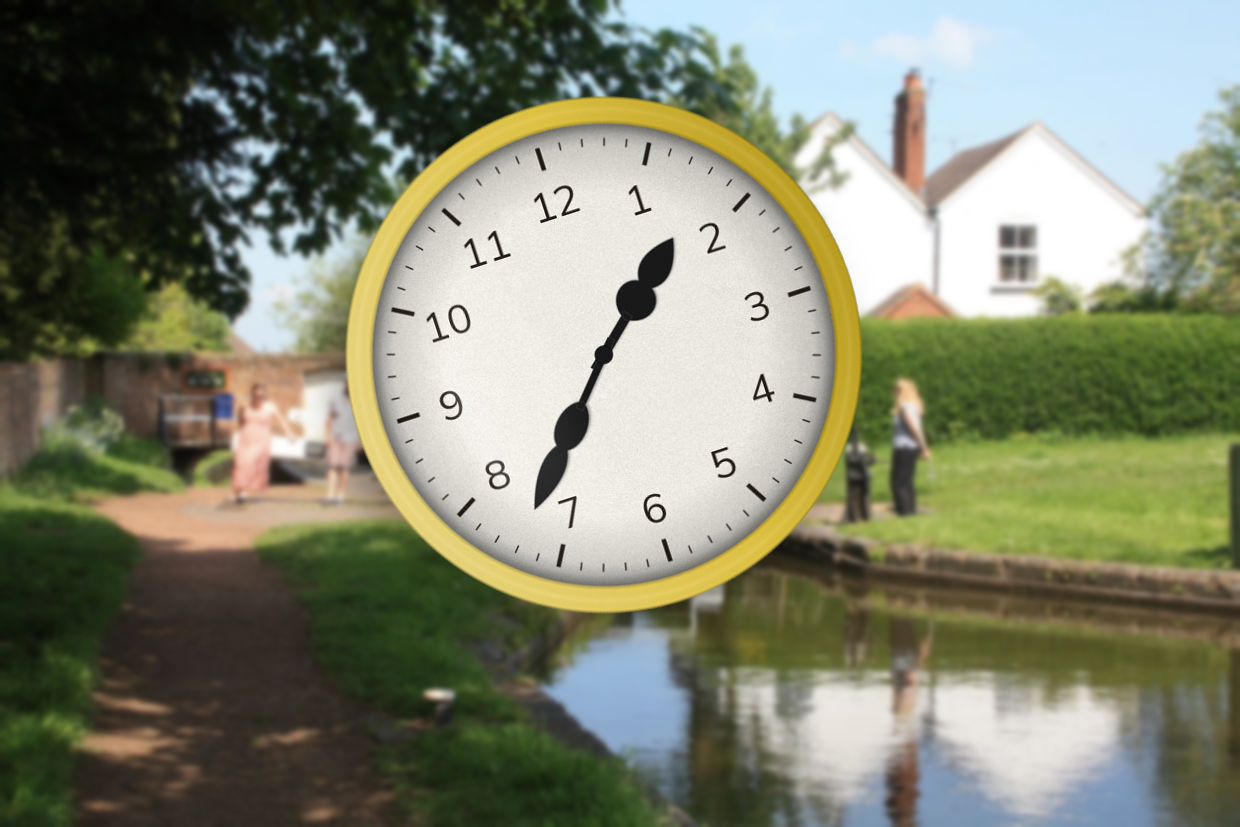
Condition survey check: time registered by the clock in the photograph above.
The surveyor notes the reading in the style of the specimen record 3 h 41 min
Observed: 1 h 37 min
